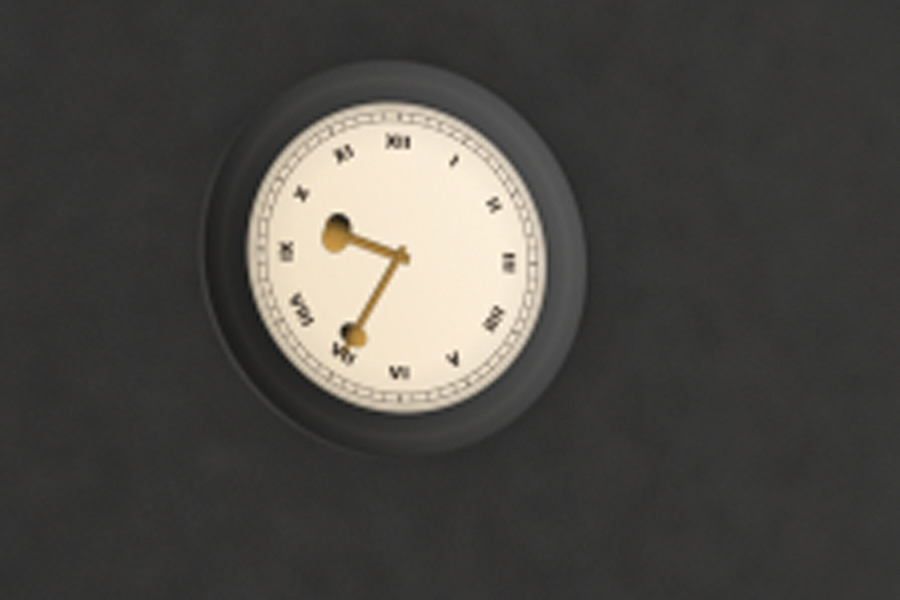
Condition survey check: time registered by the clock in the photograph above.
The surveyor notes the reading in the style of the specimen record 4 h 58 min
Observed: 9 h 35 min
